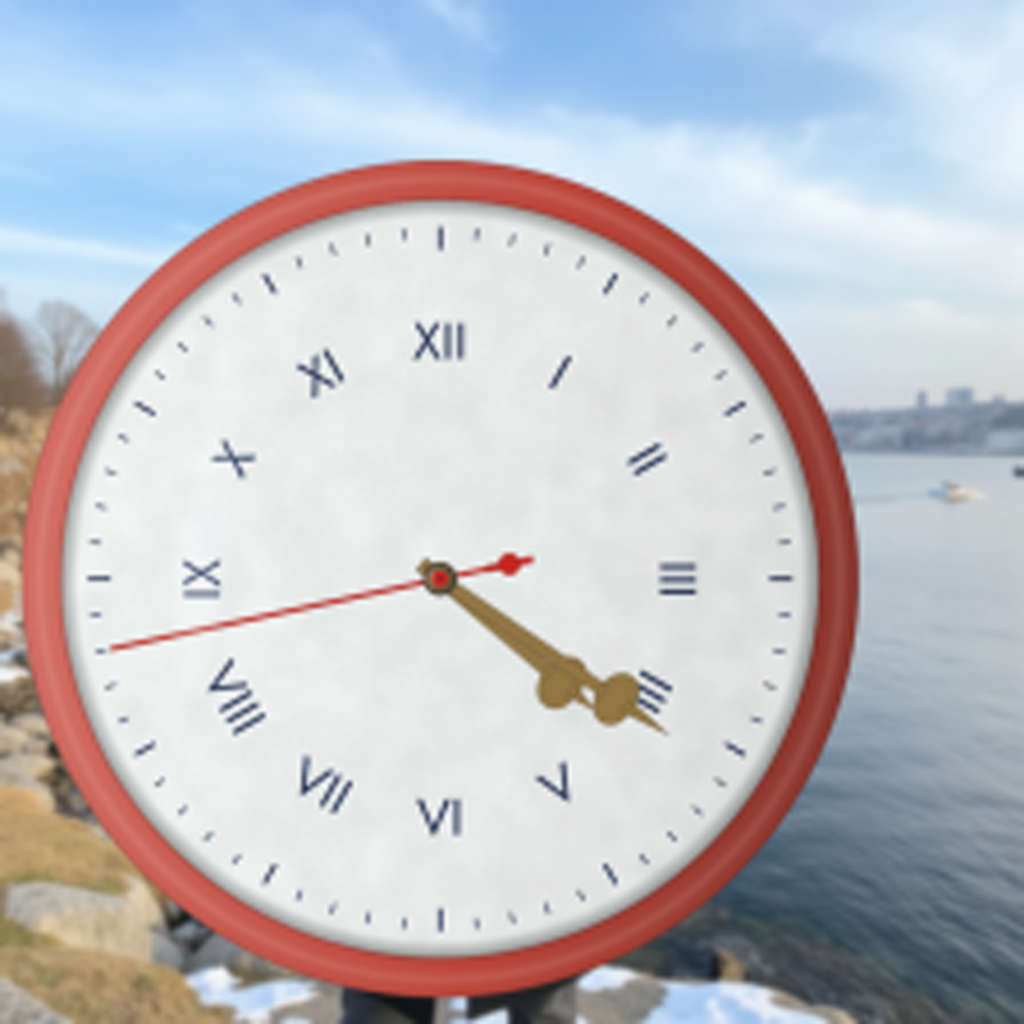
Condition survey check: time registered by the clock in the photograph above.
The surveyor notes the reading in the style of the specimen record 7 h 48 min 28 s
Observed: 4 h 20 min 43 s
